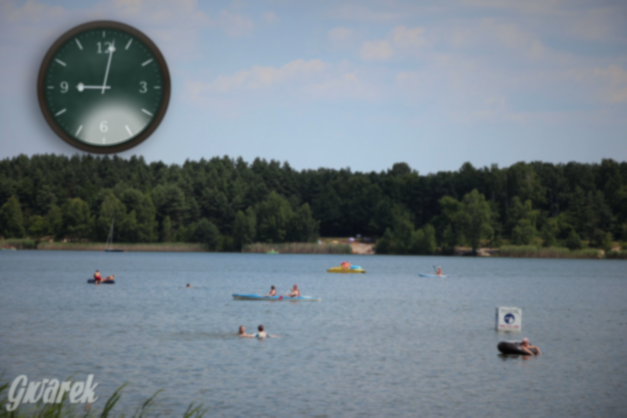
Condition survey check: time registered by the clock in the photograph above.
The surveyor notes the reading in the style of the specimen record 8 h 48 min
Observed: 9 h 02 min
